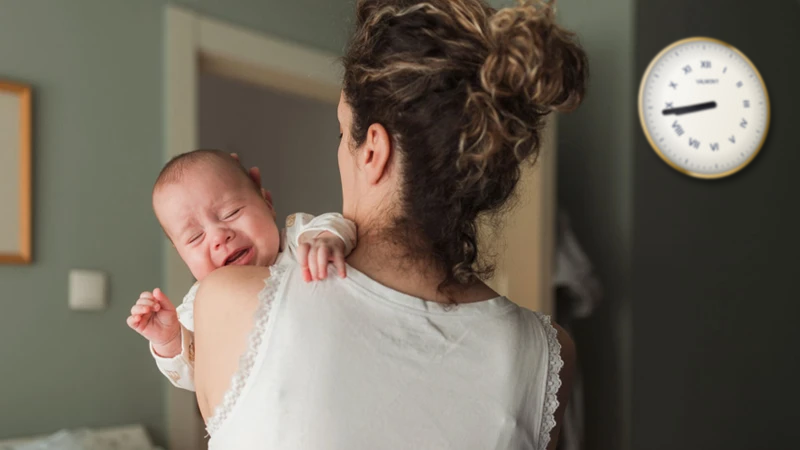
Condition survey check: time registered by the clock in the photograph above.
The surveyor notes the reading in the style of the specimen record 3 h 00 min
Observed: 8 h 44 min
